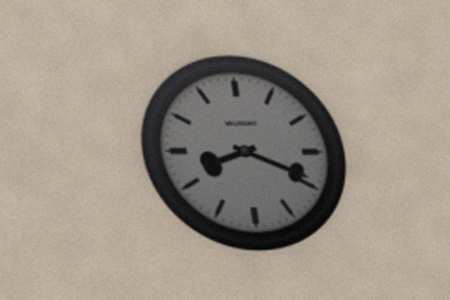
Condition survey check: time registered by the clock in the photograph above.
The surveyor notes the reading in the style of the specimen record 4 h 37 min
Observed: 8 h 19 min
